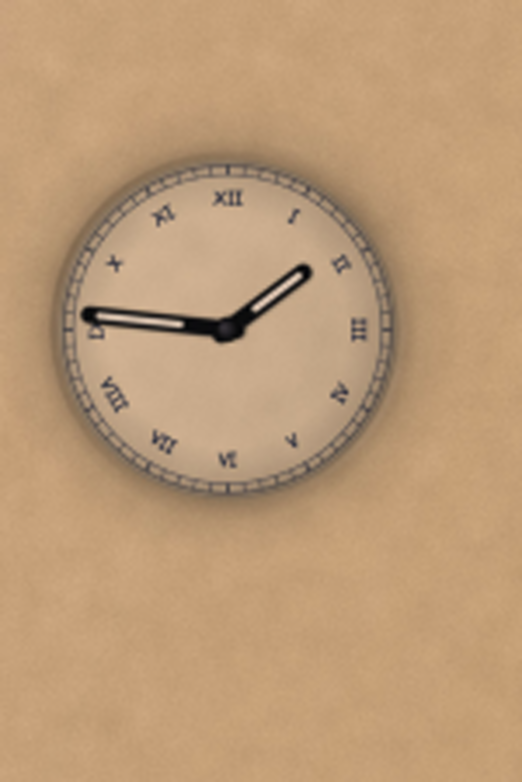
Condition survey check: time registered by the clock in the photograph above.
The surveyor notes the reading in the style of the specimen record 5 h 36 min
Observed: 1 h 46 min
